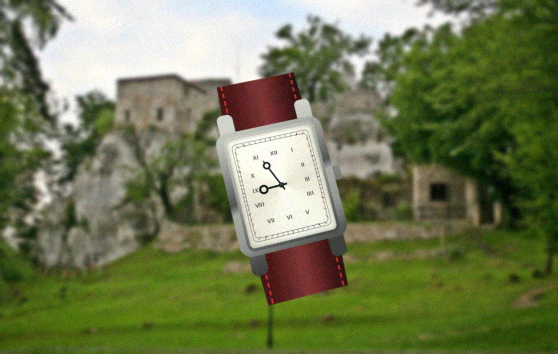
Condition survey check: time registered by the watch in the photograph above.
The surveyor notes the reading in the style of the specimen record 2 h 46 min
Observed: 8 h 56 min
